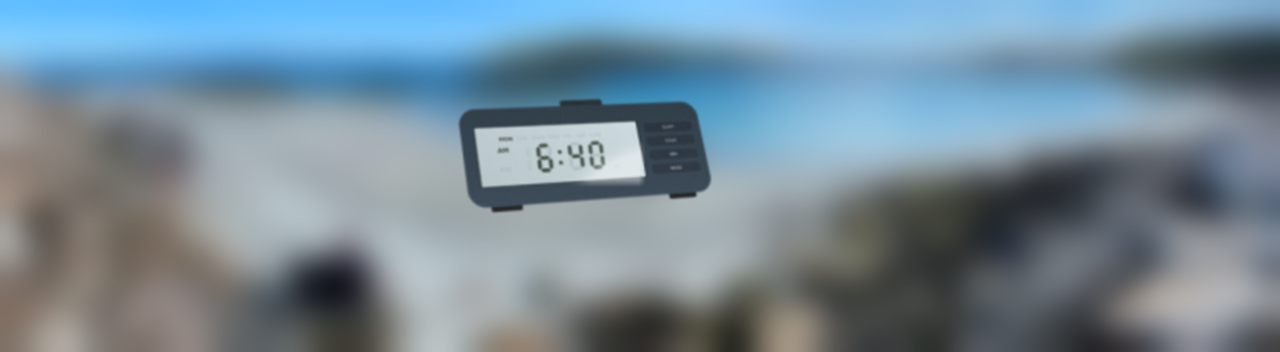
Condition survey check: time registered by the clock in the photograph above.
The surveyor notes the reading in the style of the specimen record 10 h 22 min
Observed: 6 h 40 min
